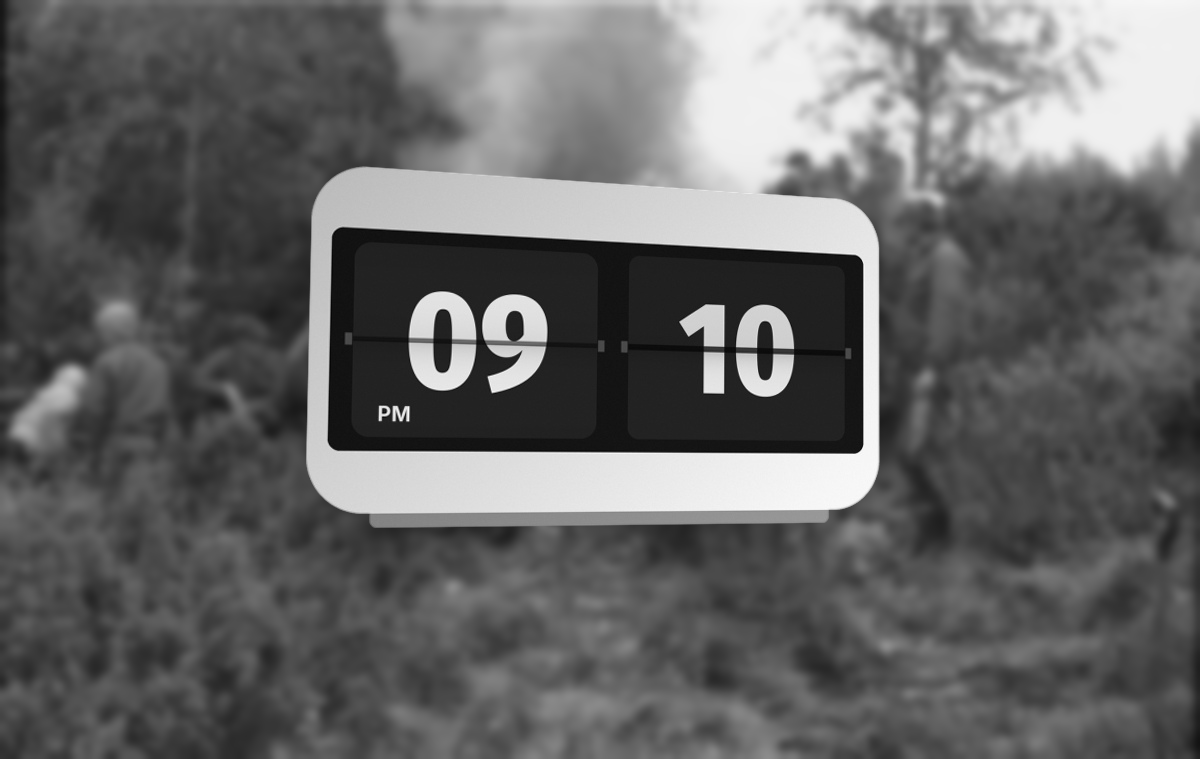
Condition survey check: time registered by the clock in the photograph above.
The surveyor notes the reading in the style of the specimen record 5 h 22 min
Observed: 9 h 10 min
